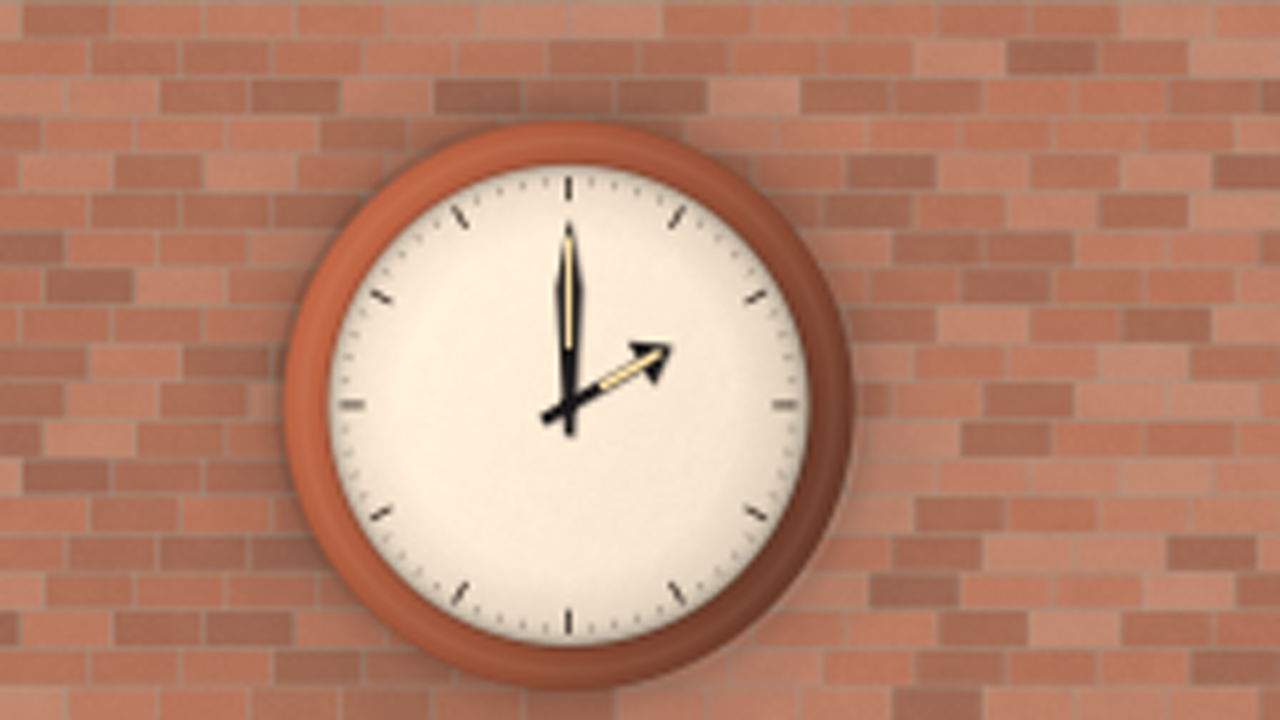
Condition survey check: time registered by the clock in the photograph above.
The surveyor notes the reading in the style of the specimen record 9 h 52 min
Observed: 2 h 00 min
